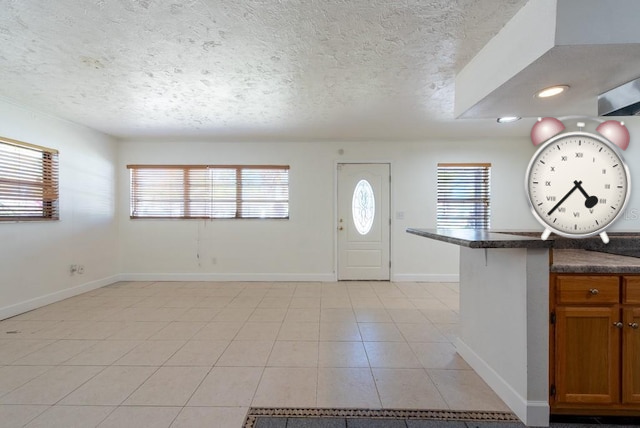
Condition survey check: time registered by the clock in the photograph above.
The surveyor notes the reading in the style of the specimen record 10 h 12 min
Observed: 4 h 37 min
